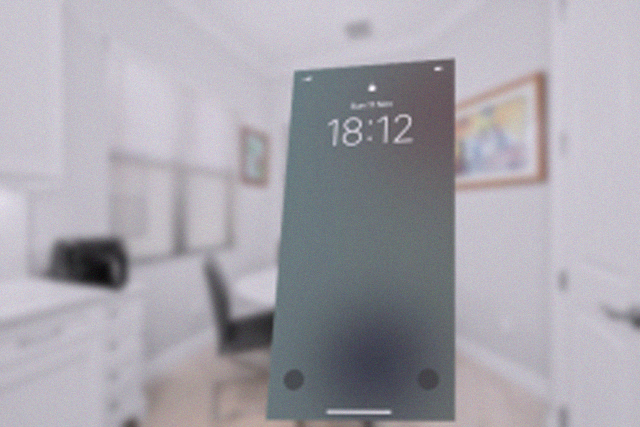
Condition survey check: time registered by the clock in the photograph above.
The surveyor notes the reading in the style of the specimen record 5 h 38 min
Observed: 18 h 12 min
